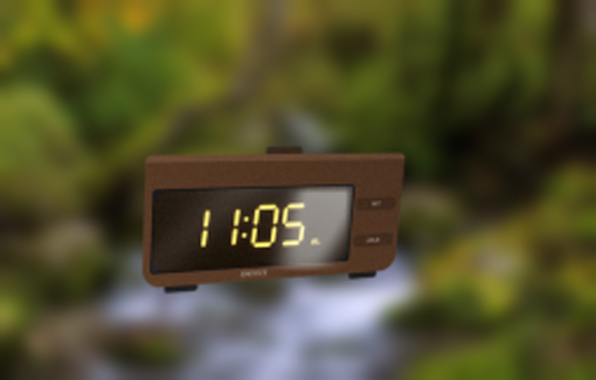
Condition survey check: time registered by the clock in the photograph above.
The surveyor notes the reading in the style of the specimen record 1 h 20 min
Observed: 11 h 05 min
